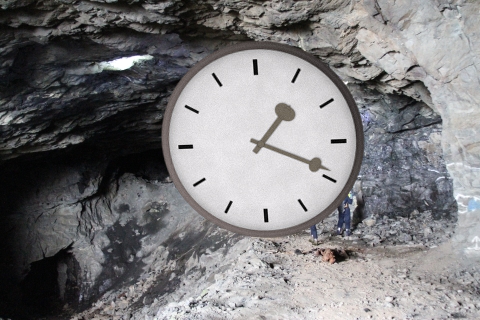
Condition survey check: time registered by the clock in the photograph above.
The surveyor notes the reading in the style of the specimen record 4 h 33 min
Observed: 1 h 19 min
